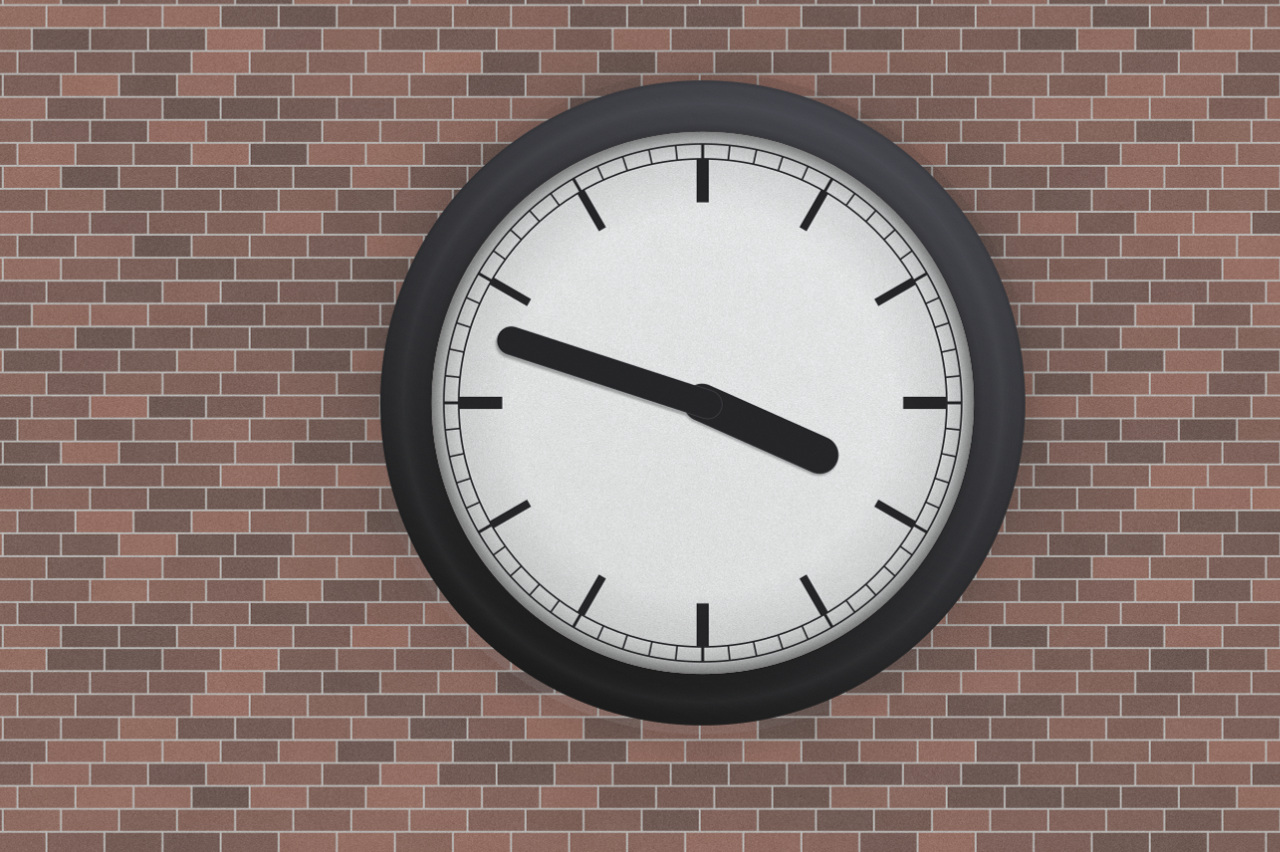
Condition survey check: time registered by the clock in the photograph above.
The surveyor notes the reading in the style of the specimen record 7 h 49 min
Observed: 3 h 48 min
